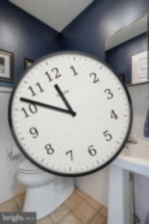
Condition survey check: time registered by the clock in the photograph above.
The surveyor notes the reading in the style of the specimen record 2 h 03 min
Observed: 11 h 52 min
